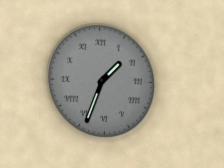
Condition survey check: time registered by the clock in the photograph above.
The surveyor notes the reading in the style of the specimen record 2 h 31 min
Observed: 1 h 34 min
